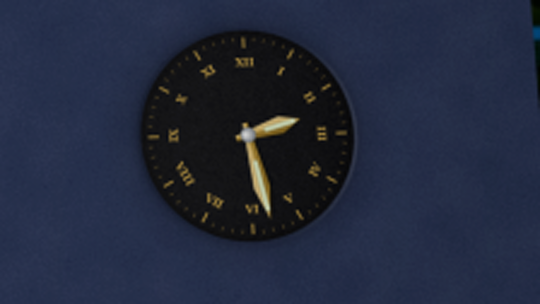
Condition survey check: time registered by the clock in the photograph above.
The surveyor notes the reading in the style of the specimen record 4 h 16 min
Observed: 2 h 28 min
